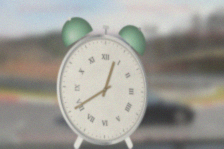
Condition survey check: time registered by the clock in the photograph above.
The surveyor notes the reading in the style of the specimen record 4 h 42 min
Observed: 12 h 40 min
